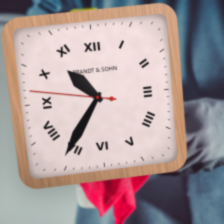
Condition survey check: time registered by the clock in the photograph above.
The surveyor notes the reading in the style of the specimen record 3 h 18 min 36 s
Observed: 10 h 35 min 47 s
